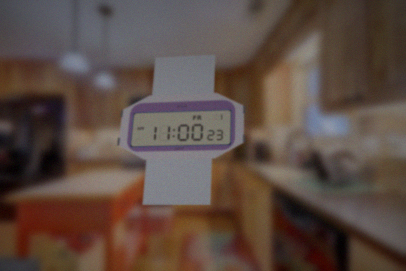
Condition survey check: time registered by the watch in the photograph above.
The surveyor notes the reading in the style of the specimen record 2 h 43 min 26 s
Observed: 11 h 00 min 23 s
